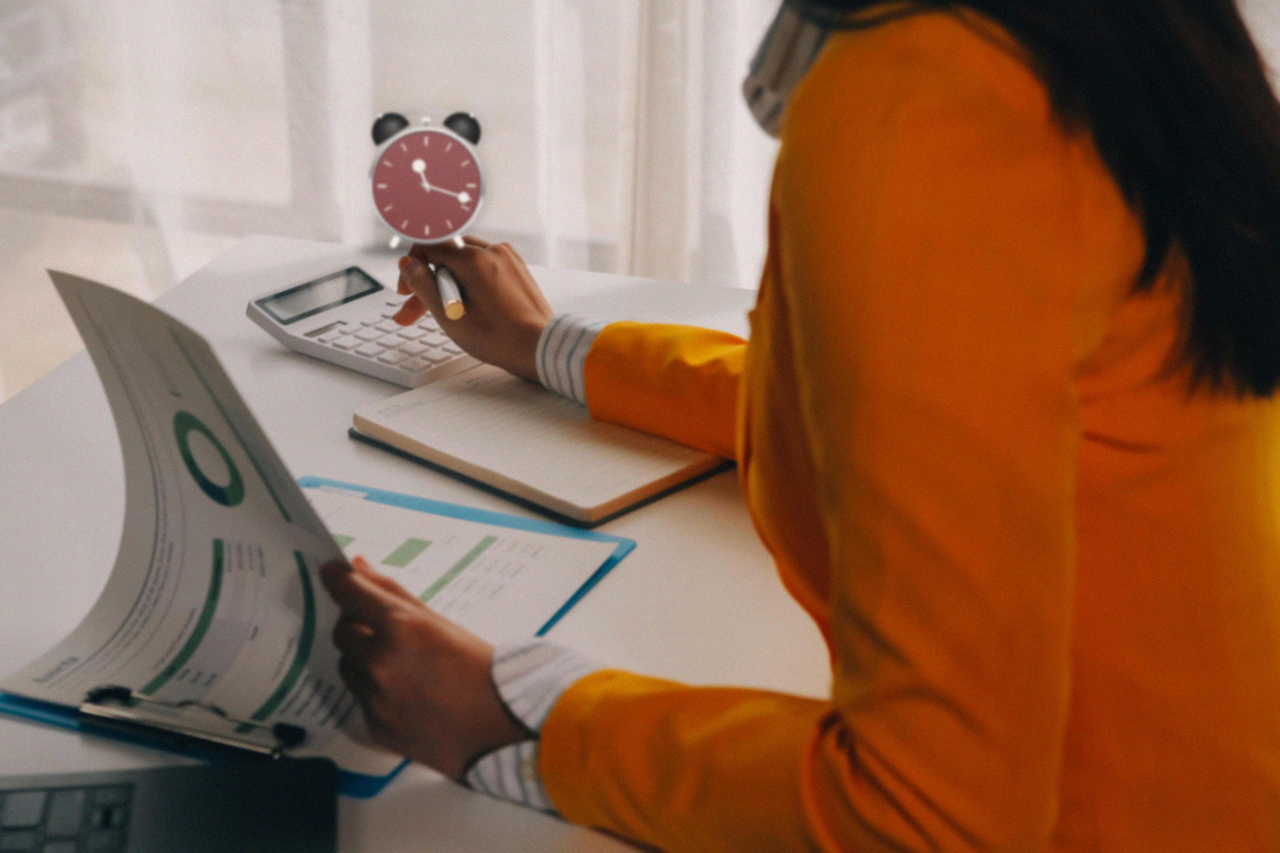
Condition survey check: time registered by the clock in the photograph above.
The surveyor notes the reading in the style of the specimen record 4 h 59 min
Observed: 11 h 18 min
